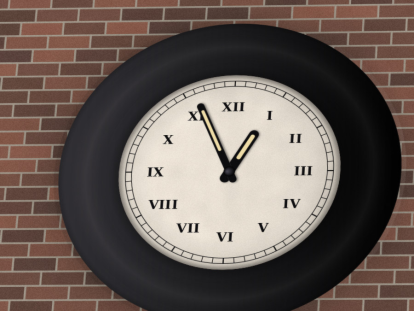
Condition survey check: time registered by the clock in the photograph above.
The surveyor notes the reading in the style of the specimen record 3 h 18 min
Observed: 12 h 56 min
